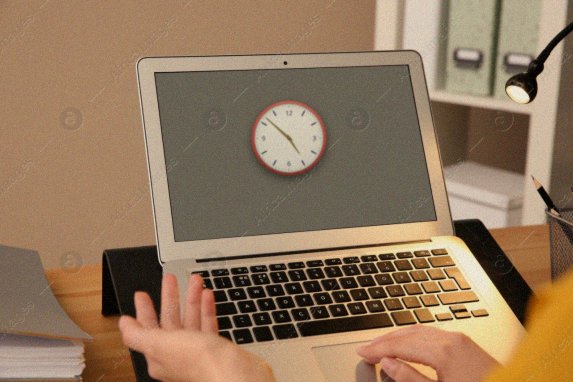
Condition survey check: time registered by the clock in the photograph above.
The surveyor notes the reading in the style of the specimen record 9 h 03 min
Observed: 4 h 52 min
